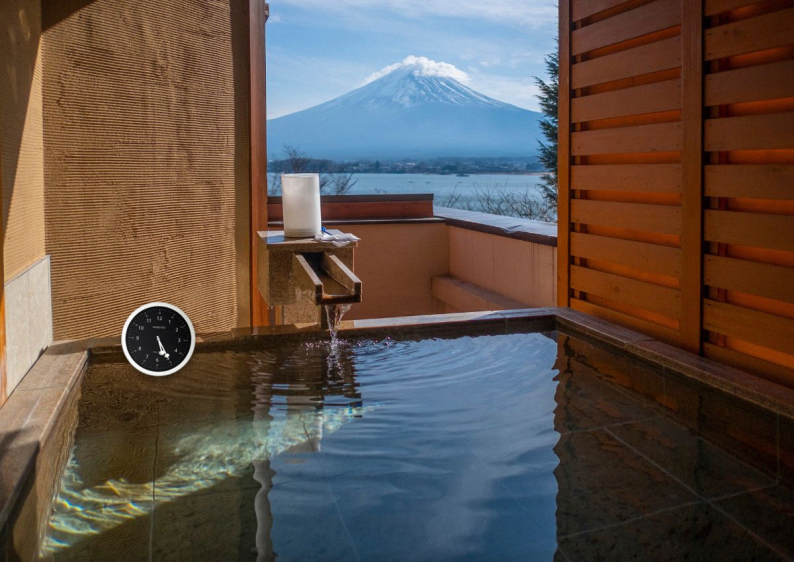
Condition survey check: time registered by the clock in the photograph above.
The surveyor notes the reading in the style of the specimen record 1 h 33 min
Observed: 5 h 25 min
